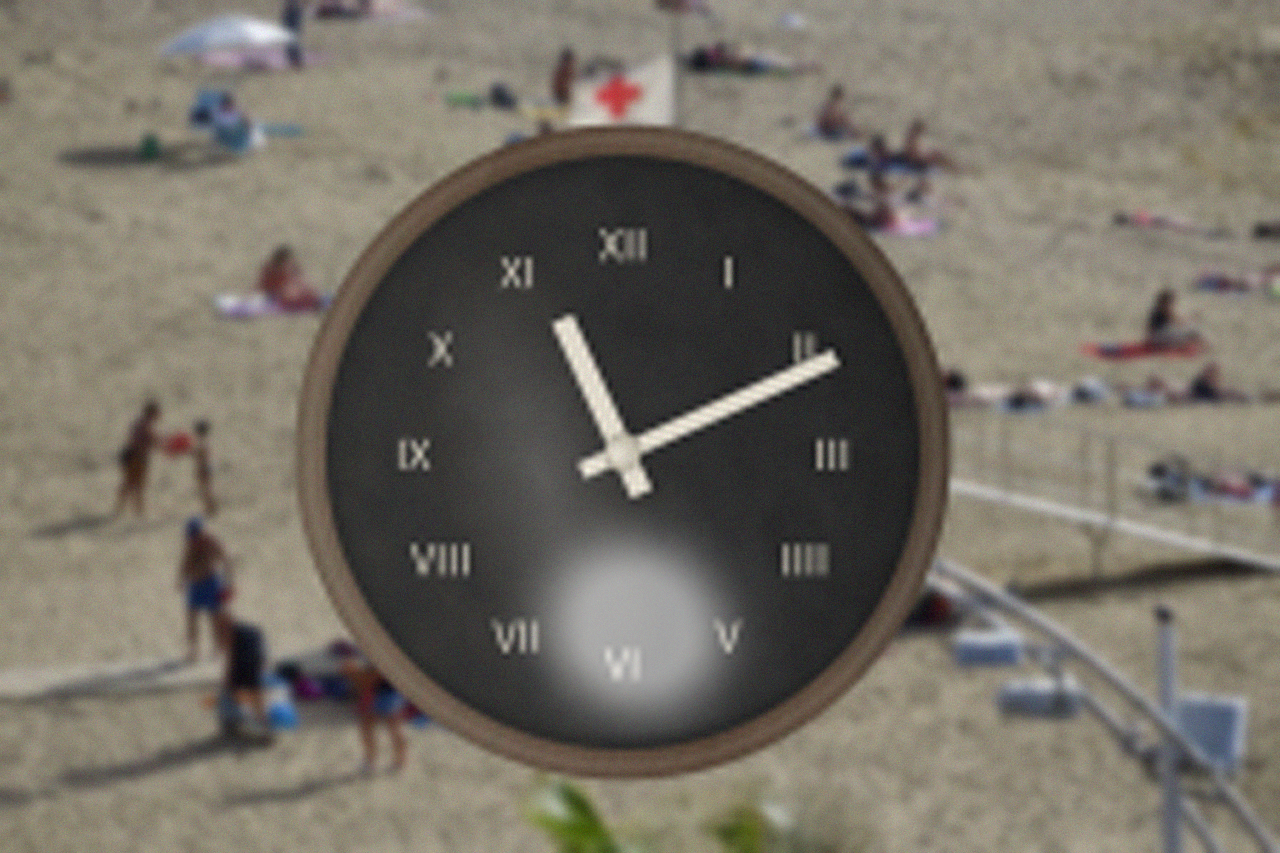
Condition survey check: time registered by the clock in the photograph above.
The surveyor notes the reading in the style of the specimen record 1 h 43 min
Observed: 11 h 11 min
